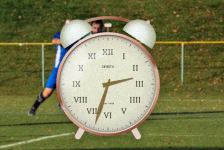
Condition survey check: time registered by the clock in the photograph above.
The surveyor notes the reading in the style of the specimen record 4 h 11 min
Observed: 2 h 33 min
